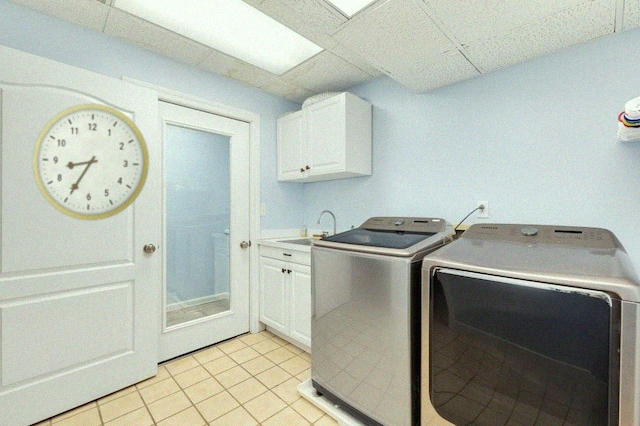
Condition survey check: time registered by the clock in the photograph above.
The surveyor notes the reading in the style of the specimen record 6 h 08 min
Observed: 8 h 35 min
